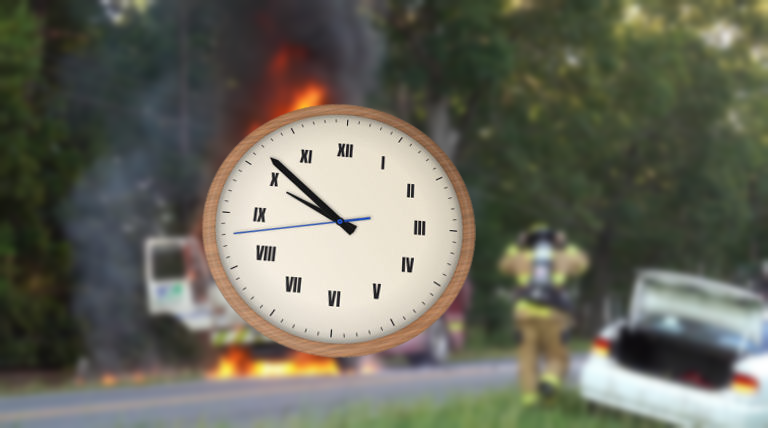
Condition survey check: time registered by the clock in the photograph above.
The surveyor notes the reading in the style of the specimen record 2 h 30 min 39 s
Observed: 9 h 51 min 43 s
